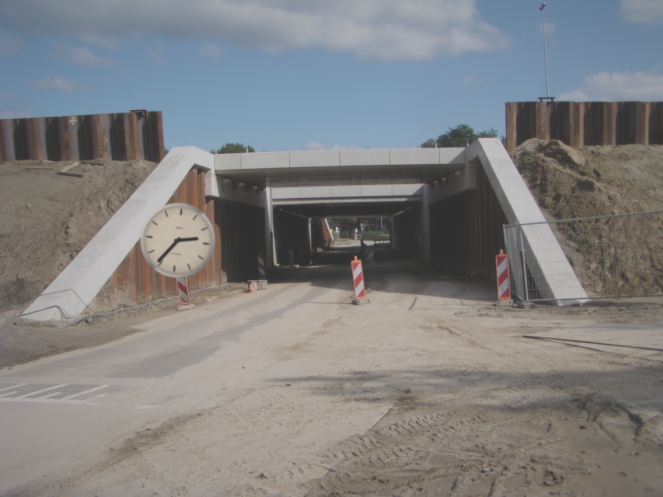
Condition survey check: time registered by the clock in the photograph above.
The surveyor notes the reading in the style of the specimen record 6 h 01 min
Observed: 2 h 36 min
